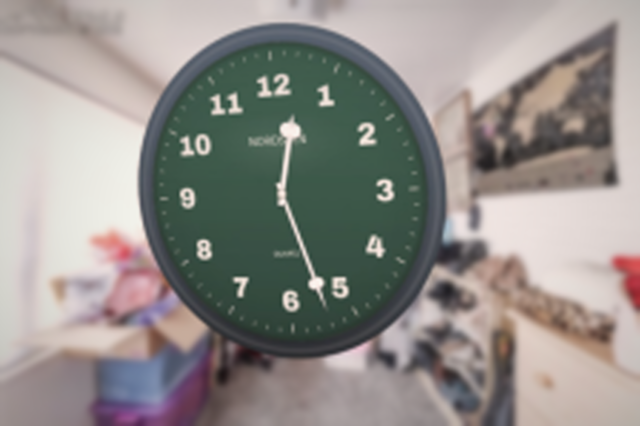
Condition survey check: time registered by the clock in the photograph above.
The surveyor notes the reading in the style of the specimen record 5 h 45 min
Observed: 12 h 27 min
